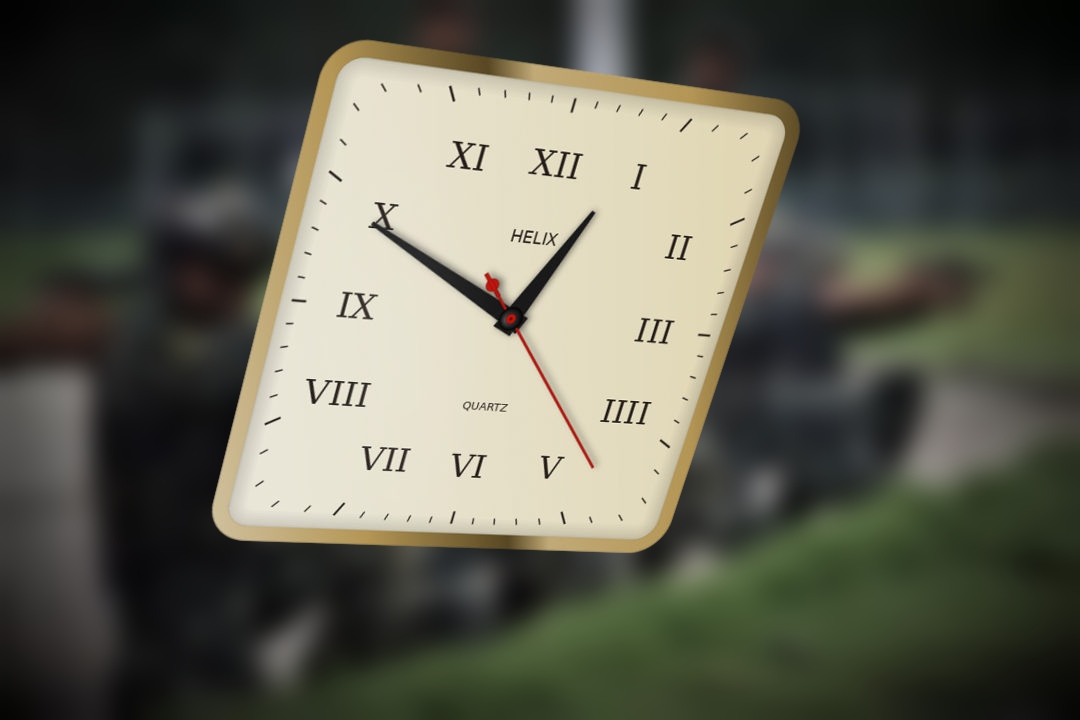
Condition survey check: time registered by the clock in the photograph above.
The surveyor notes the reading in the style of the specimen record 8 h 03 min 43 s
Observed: 12 h 49 min 23 s
